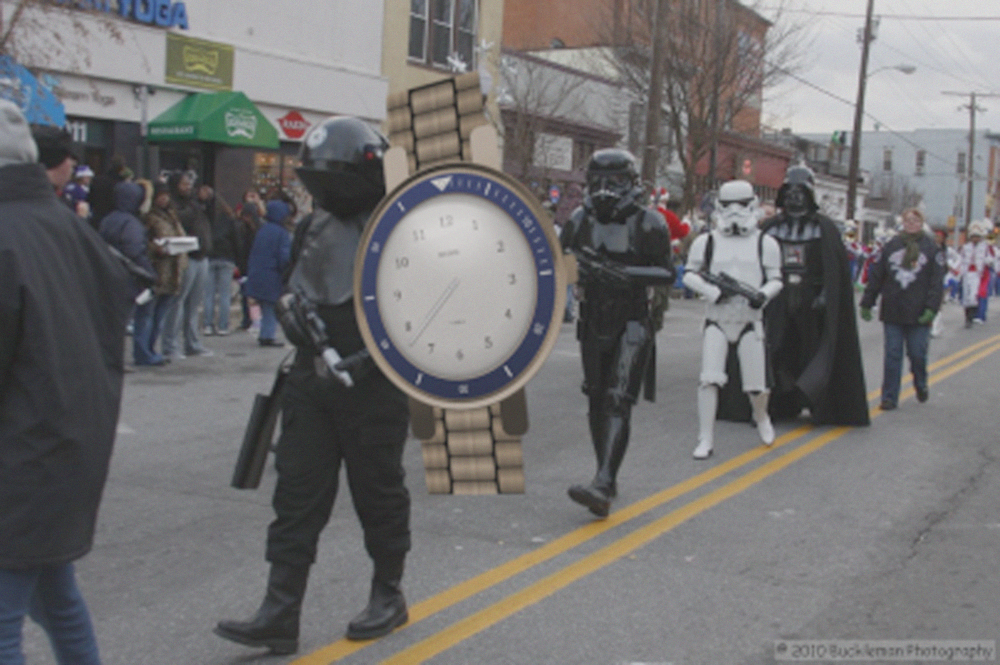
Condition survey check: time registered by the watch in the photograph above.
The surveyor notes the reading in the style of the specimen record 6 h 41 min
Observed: 7 h 38 min
